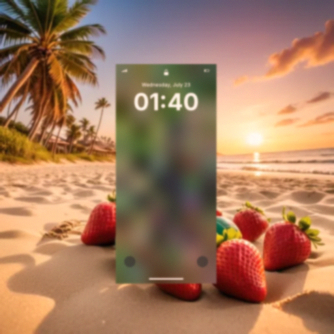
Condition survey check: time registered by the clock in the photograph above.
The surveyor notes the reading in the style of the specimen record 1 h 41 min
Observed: 1 h 40 min
